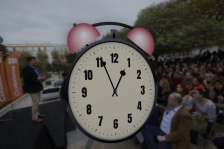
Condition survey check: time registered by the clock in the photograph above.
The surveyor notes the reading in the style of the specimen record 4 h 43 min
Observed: 12 h 56 min
